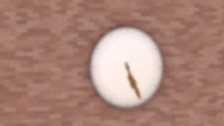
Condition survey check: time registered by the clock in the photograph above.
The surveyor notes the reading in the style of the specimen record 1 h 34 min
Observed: 5 h 26 min
